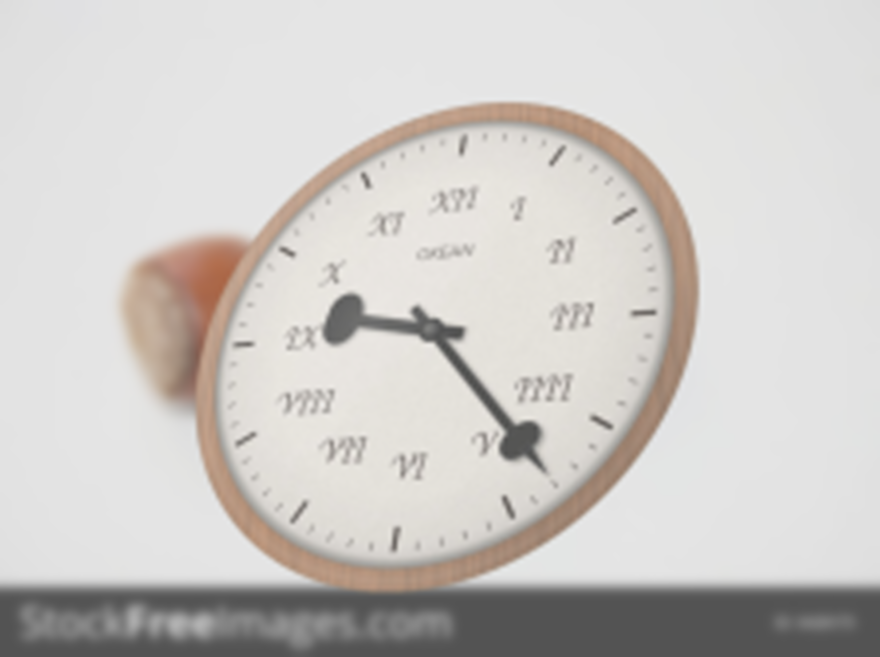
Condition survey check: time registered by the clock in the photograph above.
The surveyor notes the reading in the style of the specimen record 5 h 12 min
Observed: 9 h 23 min
